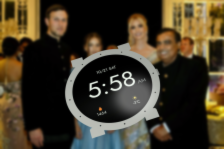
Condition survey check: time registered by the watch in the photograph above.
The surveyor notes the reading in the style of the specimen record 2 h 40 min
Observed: 5 h 58 min
